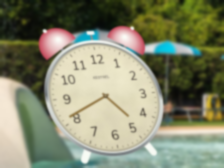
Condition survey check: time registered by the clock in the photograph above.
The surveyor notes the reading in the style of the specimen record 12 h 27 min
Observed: 4 h 41 min
